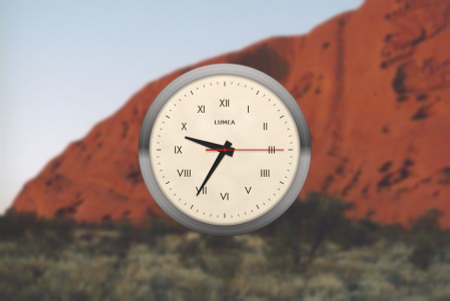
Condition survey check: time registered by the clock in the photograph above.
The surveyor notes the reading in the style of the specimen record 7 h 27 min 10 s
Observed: 9 h 35 min 15 s
